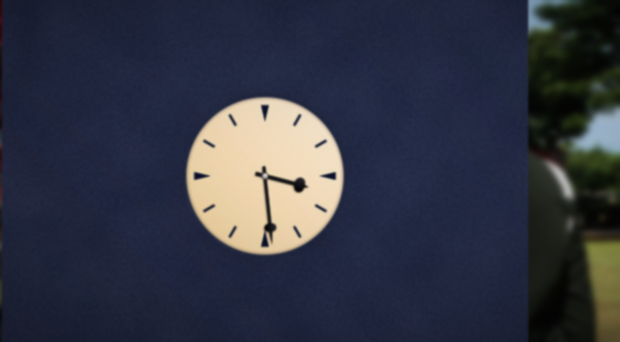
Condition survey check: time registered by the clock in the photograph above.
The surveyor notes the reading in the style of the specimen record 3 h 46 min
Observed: 3 h 29 min
